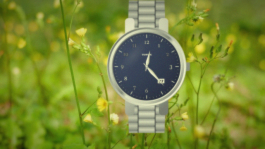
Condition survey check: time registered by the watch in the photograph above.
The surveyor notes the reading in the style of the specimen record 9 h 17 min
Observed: 12 h 23 min
